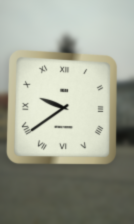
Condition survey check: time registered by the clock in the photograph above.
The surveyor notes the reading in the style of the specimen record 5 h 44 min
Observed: 9 h 39 min
